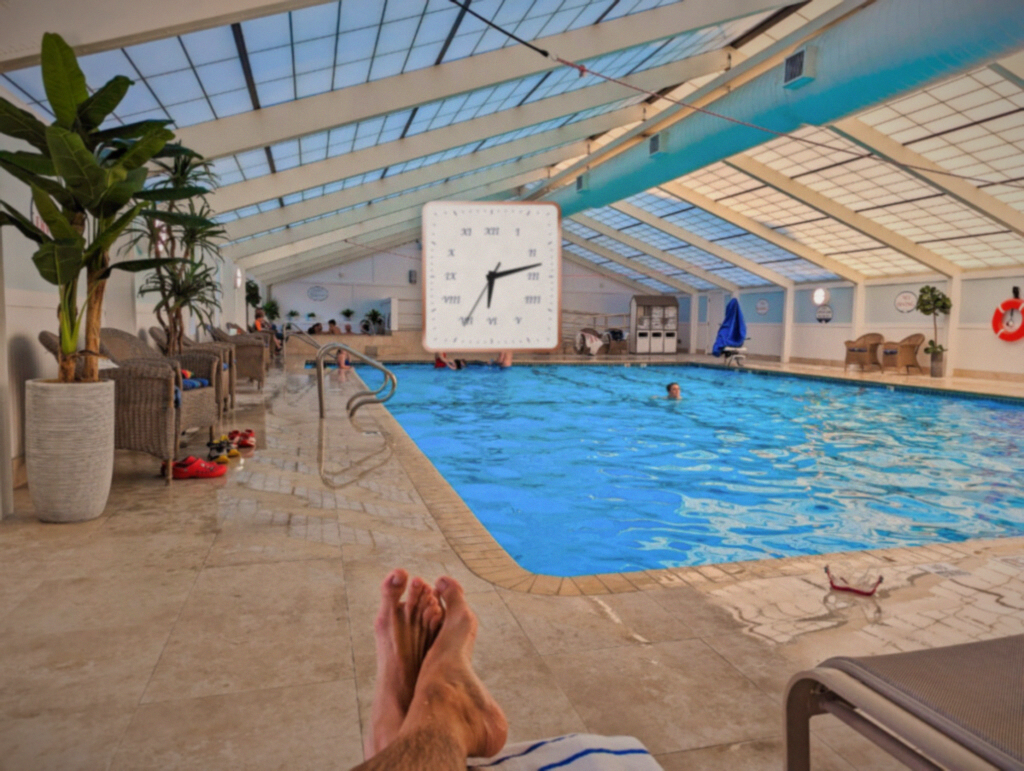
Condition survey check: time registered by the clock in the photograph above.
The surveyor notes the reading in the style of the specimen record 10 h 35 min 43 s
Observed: 6 h 12 min 35 s
